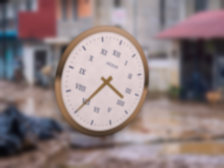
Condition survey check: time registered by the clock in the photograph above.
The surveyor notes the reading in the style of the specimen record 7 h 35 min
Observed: 3 h 35 min
